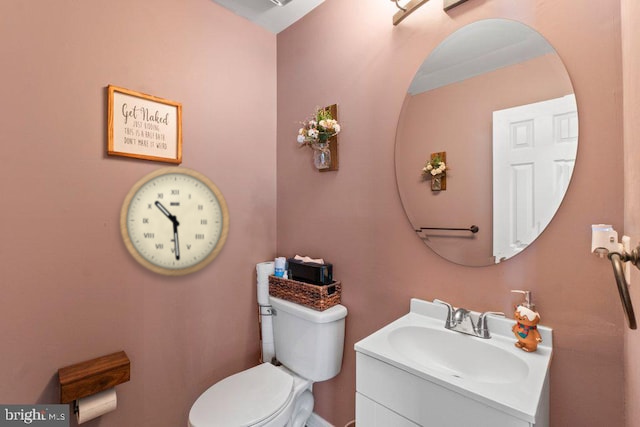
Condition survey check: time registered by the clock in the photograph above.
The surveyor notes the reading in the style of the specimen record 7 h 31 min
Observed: 10 h 29 min
